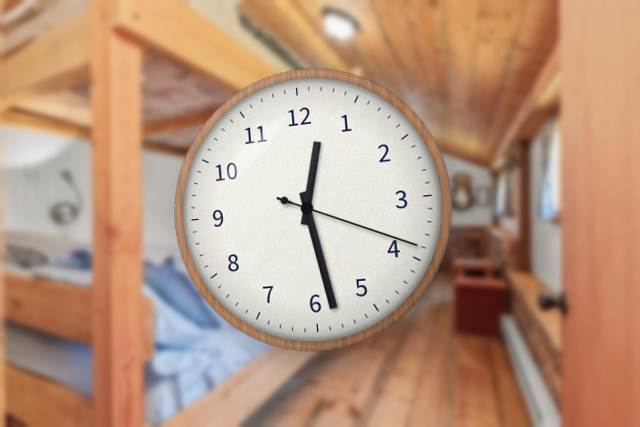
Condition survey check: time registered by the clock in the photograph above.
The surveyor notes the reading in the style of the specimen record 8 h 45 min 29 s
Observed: 12 h 28 min 19 s
